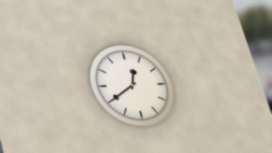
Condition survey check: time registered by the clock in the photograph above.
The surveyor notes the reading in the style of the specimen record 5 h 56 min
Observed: 12 h 40 min
